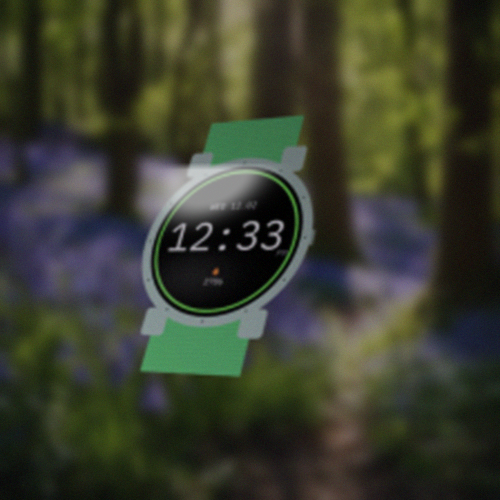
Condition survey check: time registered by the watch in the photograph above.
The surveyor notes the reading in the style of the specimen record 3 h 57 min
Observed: 12 h 33 min
